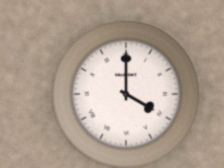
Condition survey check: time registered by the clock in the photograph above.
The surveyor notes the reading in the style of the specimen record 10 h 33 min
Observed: 4 h 00 min
